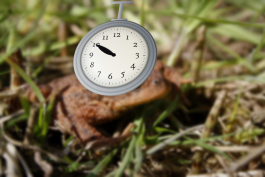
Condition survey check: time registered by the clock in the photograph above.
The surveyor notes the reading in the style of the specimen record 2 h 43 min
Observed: 9 h 50 min
